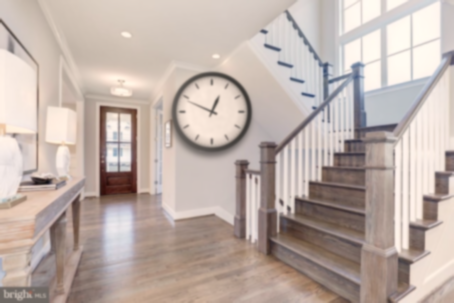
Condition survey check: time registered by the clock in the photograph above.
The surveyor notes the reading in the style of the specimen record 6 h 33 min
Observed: 12 h 49 min
